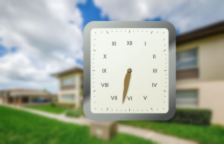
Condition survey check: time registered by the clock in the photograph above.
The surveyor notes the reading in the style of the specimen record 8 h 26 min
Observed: 6 h 32 min
